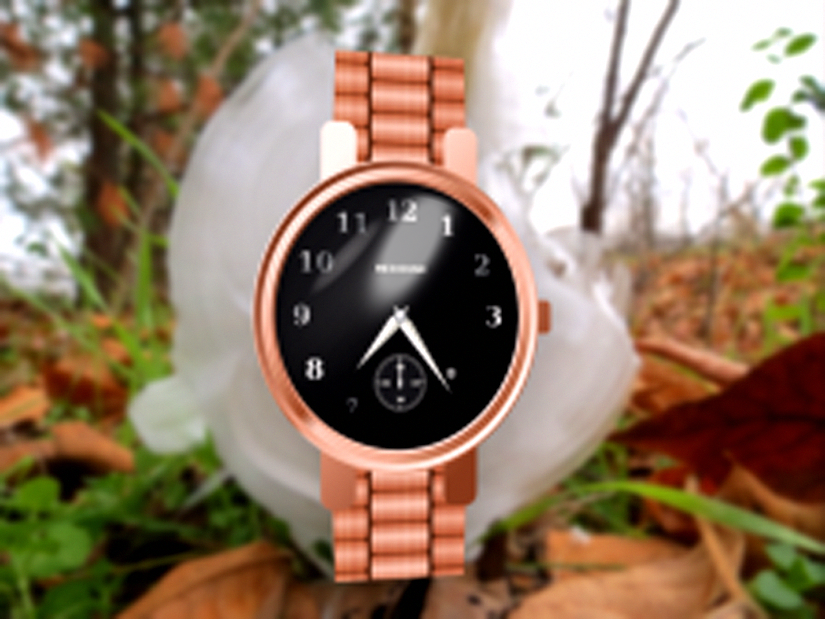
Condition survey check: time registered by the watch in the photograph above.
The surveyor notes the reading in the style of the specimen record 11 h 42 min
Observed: 7 h 24 min
